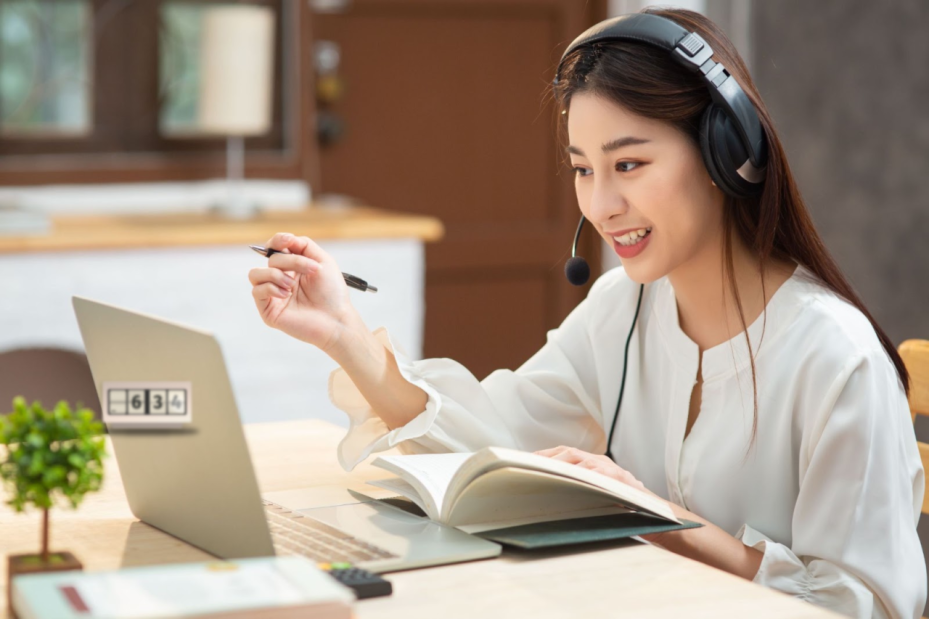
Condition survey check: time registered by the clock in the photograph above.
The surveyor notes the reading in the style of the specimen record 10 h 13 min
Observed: 6 h 34 min
